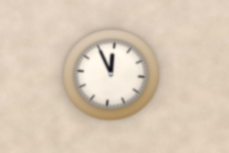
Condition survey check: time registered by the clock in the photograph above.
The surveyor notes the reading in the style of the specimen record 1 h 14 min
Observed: 11 h 55 min
